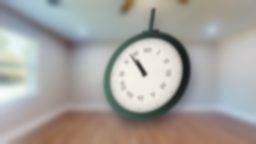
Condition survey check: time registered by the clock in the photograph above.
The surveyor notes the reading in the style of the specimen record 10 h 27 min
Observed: 10 h 53 min
